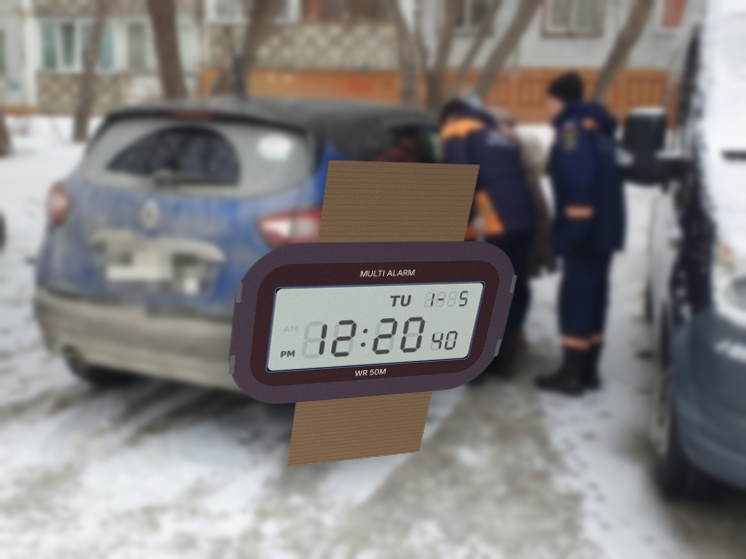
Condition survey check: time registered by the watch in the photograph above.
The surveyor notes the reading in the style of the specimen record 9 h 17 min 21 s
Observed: 12 h 20 min 40 s
